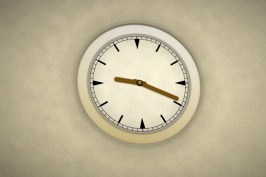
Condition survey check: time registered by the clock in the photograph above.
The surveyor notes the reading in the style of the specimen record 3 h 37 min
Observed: 9 h 19 min
